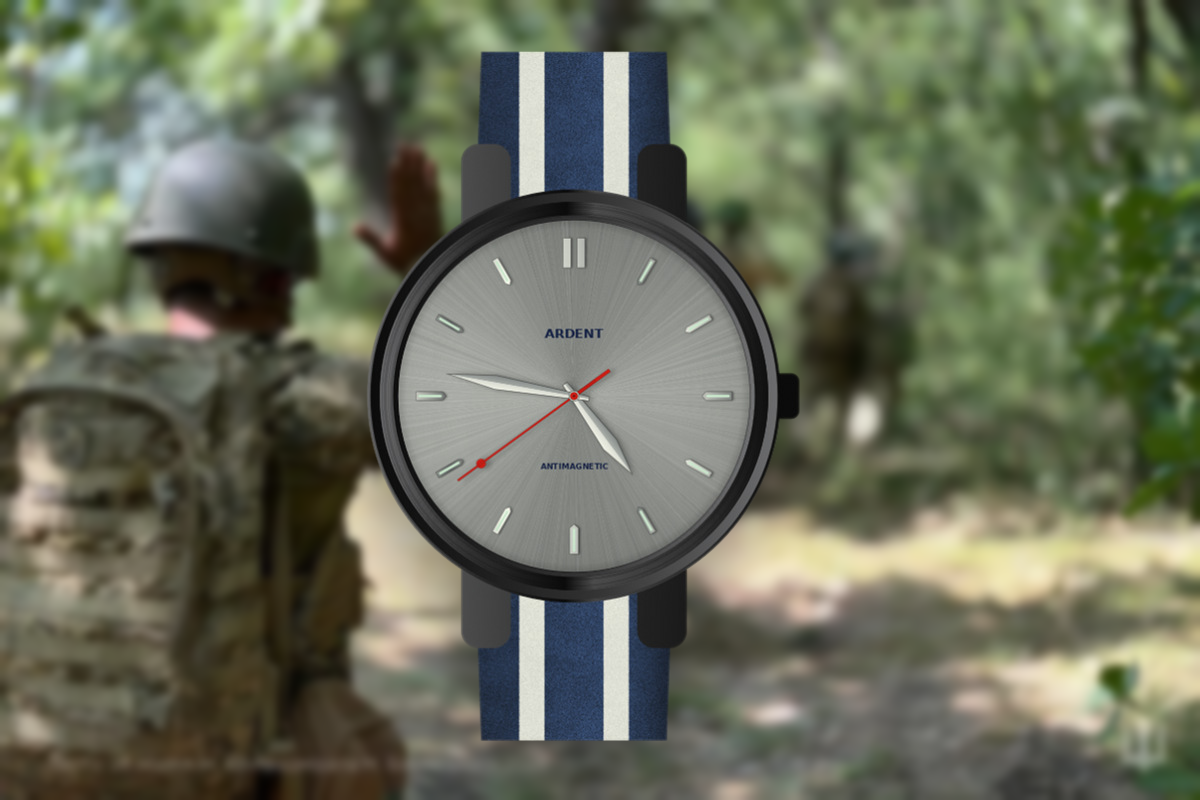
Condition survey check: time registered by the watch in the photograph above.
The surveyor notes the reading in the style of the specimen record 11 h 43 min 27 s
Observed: 4 h 46 min 39 s
